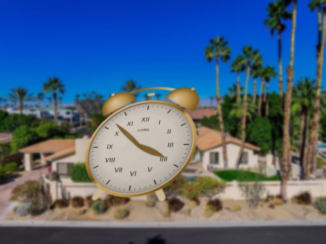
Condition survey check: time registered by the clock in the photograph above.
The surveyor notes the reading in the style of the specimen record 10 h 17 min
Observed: 3 h 52 min
